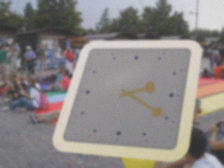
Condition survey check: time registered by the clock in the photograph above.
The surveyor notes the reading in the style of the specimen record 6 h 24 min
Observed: 2 h 20 min
